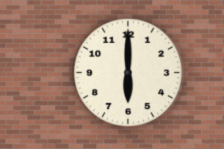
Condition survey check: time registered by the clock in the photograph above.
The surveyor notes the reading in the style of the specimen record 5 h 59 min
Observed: 6 h 00 min
